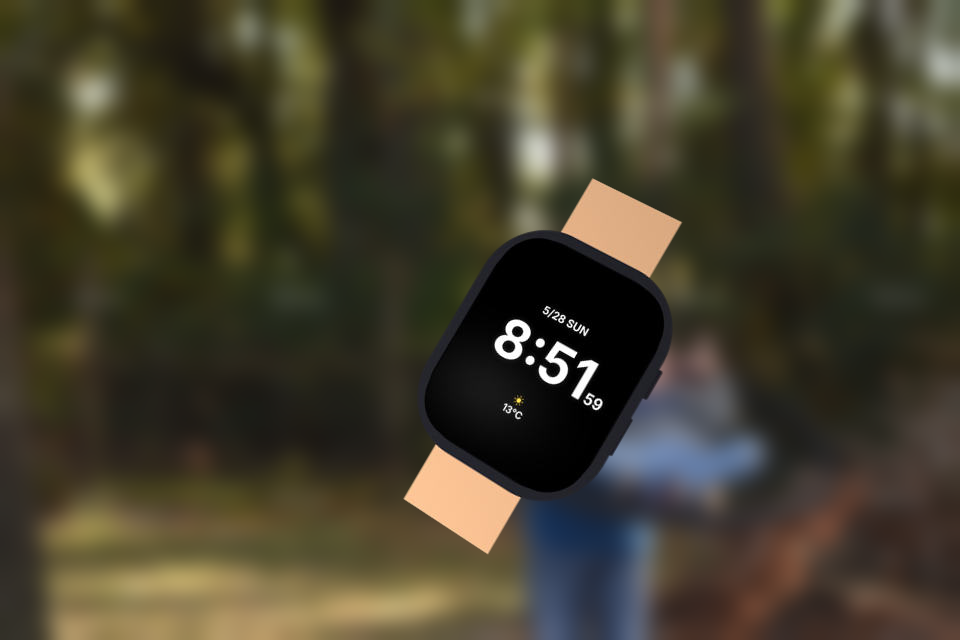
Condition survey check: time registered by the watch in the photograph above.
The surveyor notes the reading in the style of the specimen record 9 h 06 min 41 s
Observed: 8 h 51 min 59 s
